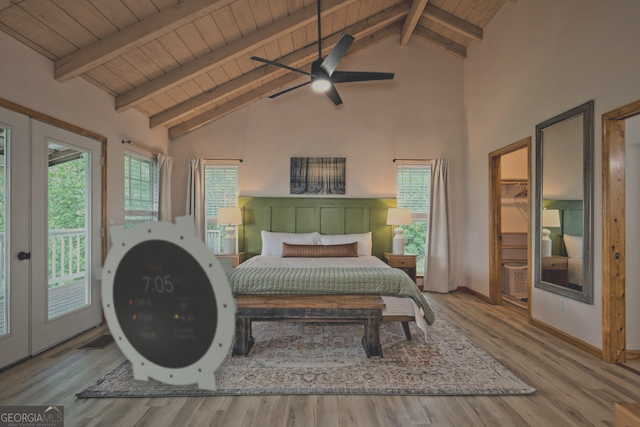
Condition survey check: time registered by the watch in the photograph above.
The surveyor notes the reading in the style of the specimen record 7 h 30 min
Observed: 7 h 05 min
